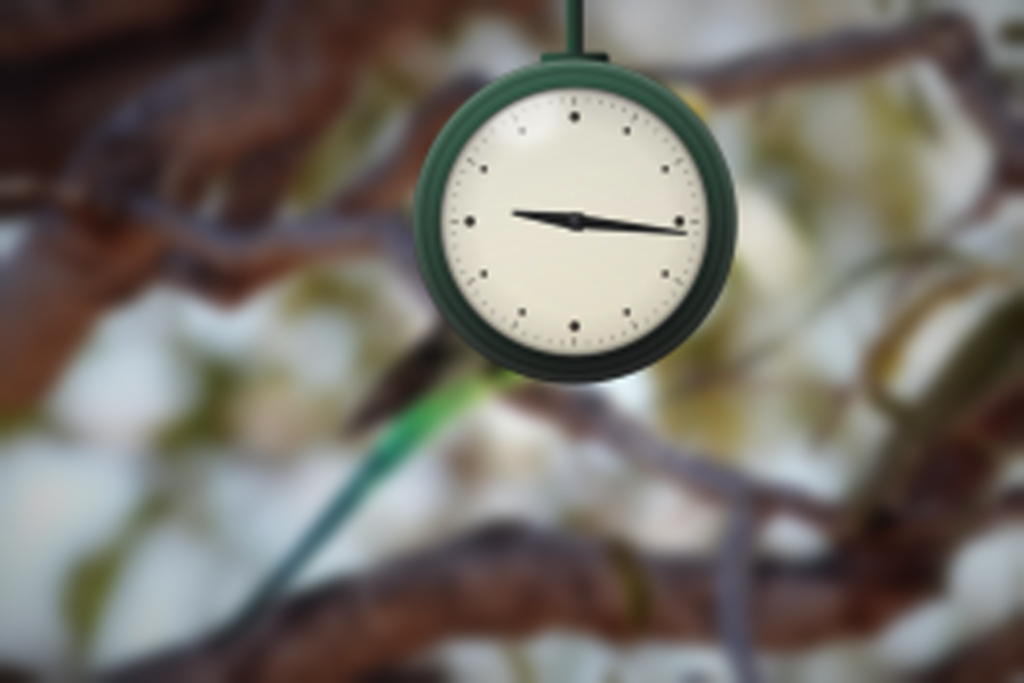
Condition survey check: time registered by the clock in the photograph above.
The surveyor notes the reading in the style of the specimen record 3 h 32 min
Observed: 9 h 16 min
